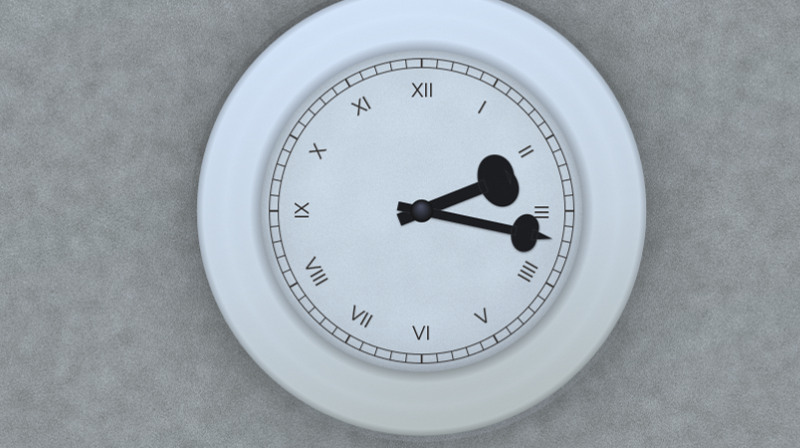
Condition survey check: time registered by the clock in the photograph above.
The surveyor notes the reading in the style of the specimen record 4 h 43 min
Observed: 2 h 17 min
